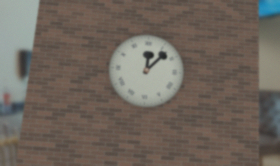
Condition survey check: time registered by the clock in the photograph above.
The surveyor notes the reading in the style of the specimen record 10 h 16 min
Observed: 12 h 07 min
